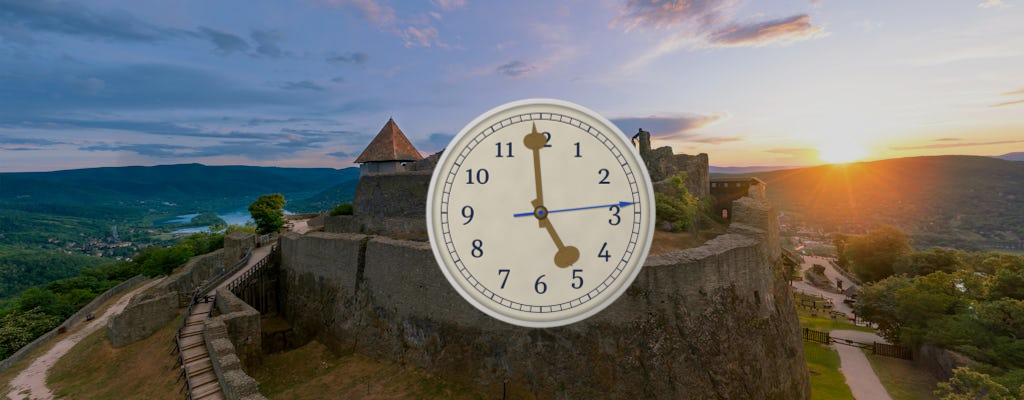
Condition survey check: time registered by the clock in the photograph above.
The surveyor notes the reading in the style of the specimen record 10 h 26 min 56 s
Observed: 4 h 59 min 14 s
